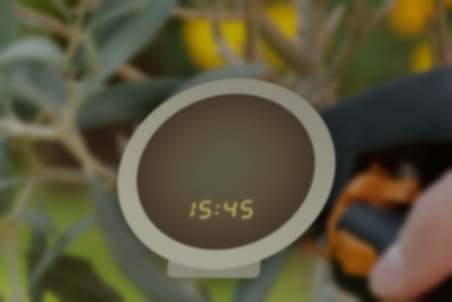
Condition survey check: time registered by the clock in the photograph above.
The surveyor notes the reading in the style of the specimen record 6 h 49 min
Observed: 15 h 45 min
